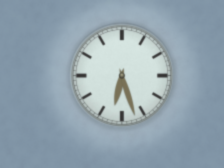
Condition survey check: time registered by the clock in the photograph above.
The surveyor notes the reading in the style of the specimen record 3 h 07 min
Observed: 6 h 27 min
